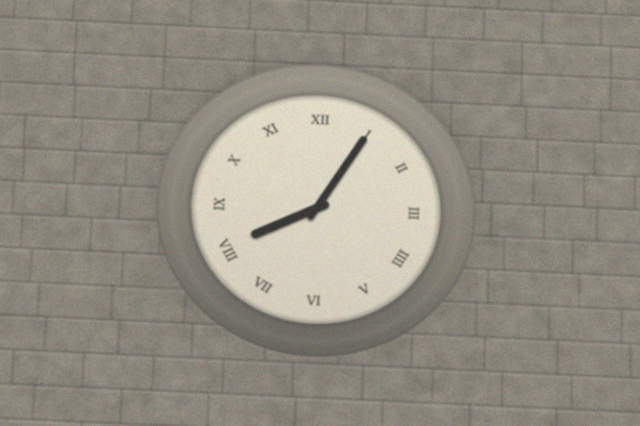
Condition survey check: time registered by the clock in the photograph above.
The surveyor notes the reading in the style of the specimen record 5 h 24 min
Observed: 8 h 05 min
